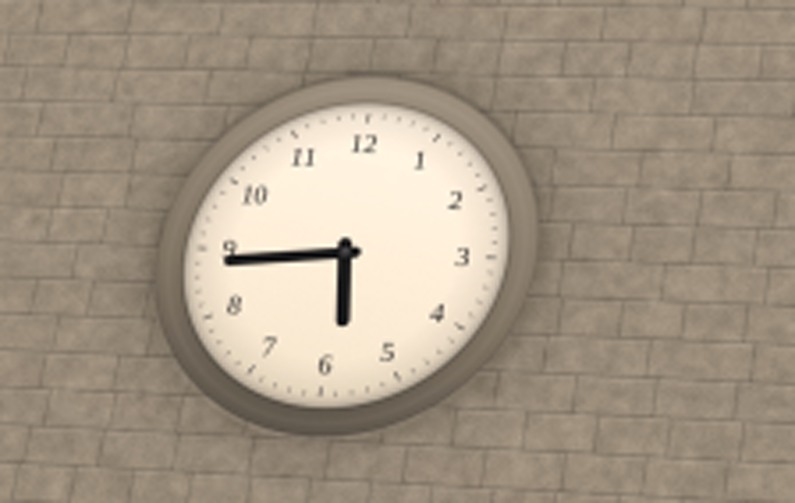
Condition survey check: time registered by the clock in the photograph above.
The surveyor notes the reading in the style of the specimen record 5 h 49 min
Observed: 5 h 44 min
